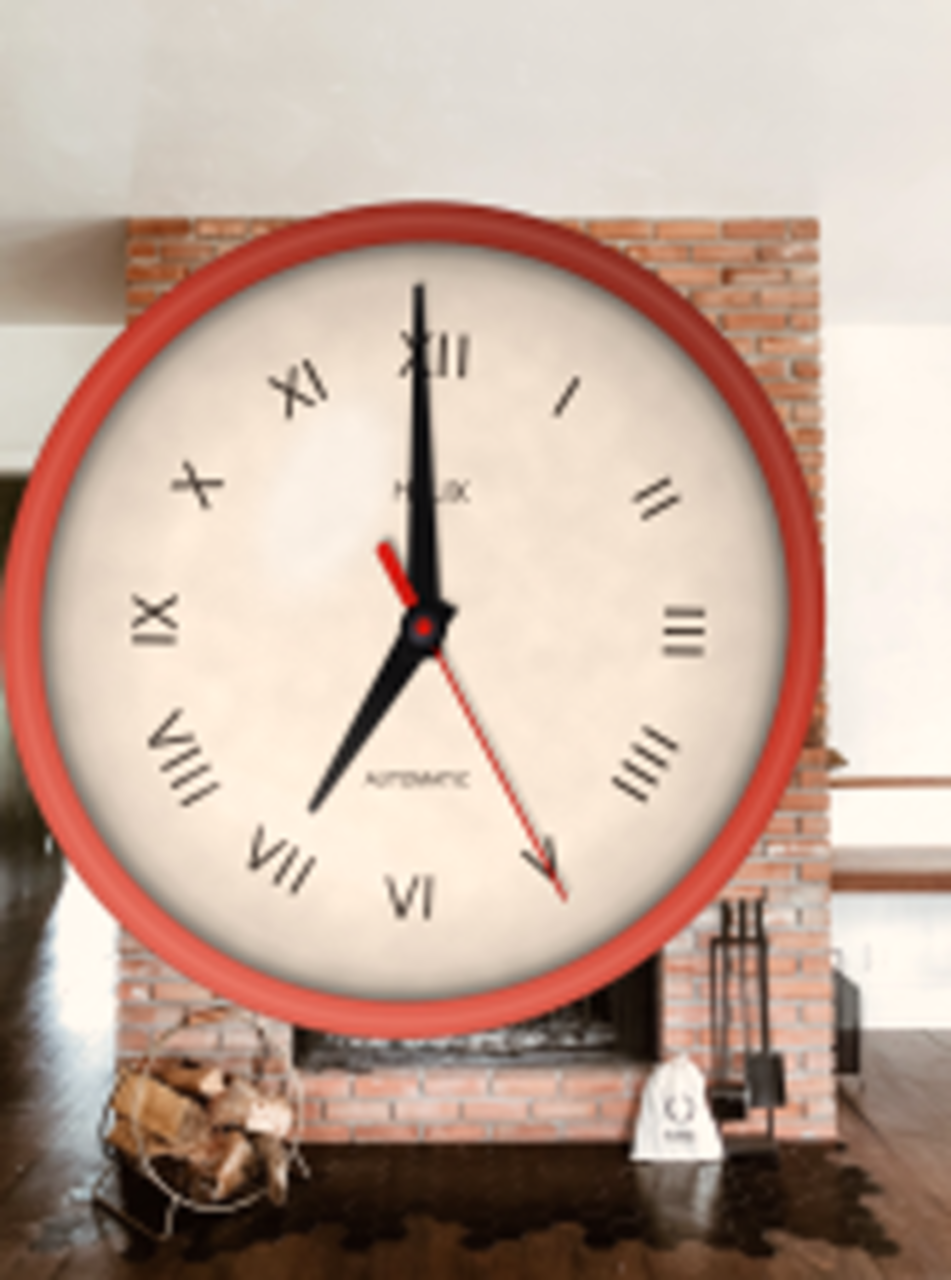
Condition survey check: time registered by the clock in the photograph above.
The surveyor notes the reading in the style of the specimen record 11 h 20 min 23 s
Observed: 6 h 59 min 25 s
